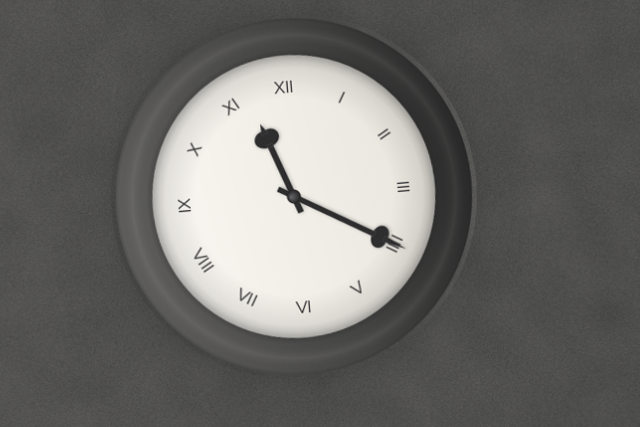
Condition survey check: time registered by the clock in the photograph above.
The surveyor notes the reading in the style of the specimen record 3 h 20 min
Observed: 11 h 20 min
